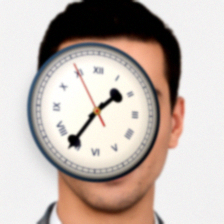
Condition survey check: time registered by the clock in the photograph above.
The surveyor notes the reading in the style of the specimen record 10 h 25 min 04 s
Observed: 1 h 35 min 55 s
